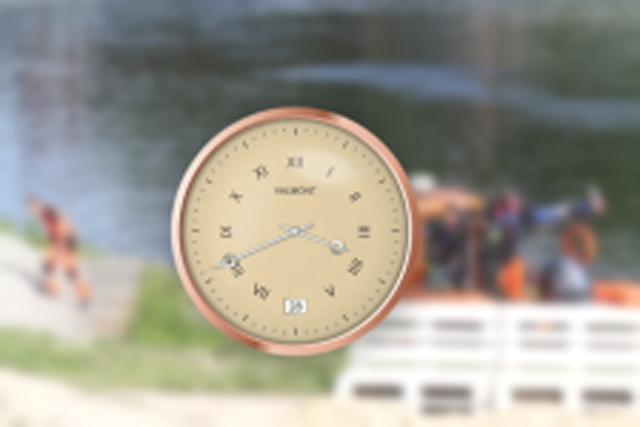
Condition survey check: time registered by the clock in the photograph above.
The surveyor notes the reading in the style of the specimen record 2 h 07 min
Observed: 3 h 41 min
